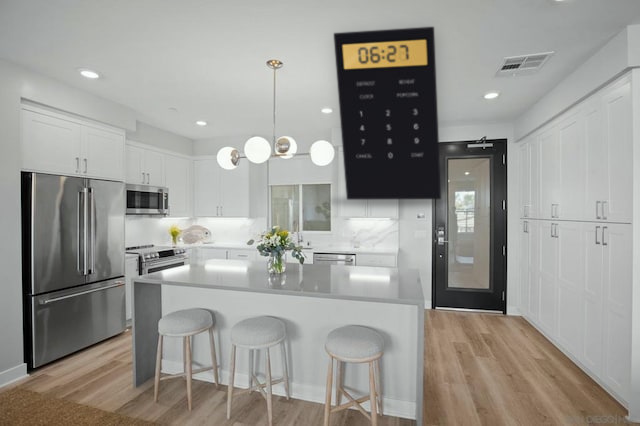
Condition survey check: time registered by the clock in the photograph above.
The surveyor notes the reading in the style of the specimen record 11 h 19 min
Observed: 6 h 27 min
